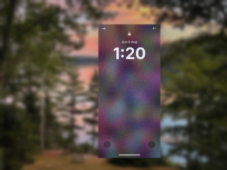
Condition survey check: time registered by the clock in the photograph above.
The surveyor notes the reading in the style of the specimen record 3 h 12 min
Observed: 1 h 20 min
